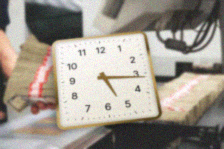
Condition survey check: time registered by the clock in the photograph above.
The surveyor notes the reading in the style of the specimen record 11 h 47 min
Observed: 5 h 16 min
